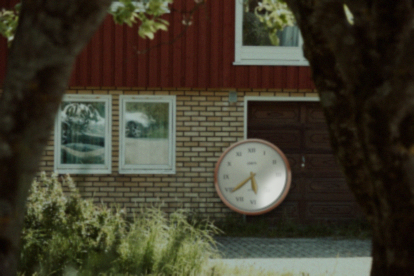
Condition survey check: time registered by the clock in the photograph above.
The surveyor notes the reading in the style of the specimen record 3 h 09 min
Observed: 5 h 39 min
